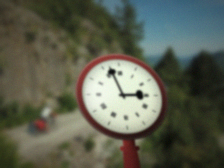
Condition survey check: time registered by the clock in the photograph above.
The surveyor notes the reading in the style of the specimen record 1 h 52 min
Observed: 2 h 57 min
